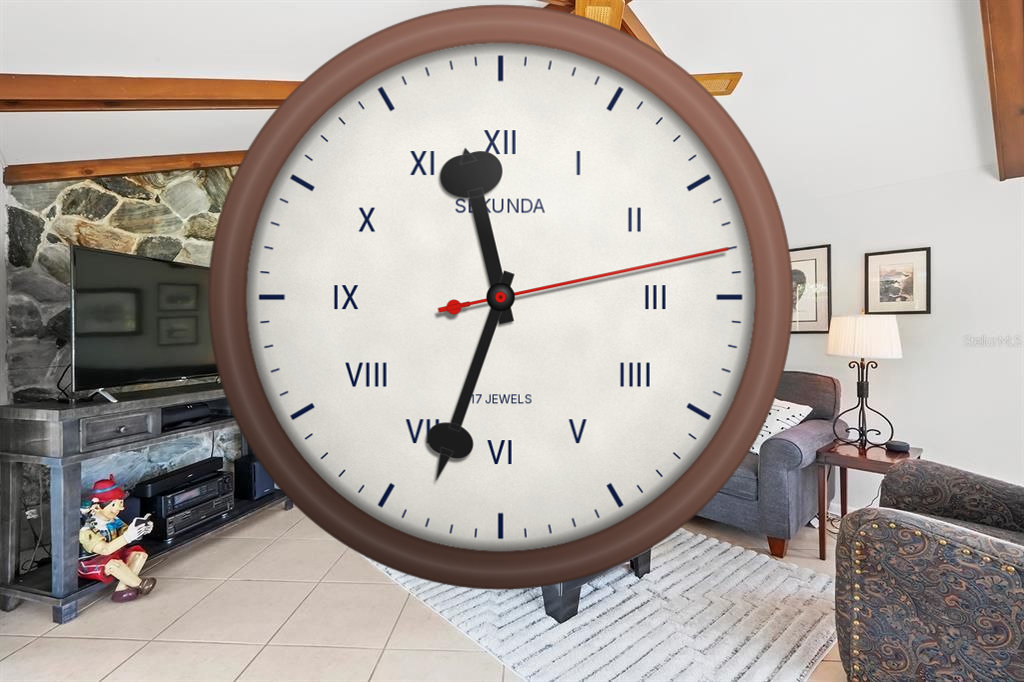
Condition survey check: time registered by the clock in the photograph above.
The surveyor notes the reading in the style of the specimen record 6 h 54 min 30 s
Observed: 11 h 33 min 13 s
